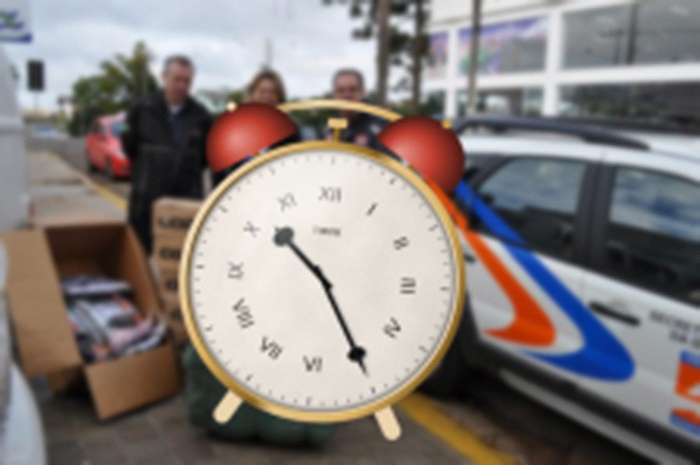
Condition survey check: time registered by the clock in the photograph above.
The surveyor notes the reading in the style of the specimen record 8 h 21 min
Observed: 10 h 25 min
